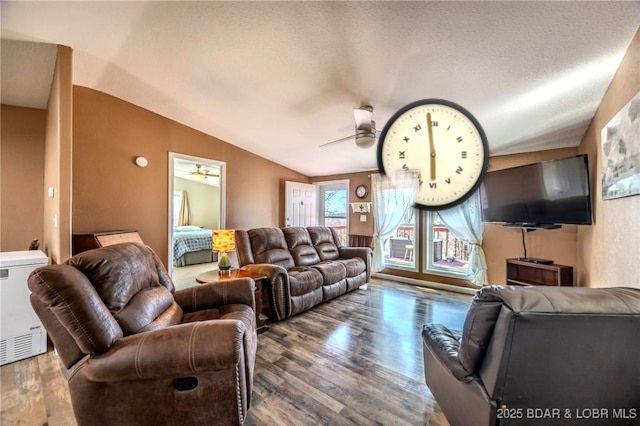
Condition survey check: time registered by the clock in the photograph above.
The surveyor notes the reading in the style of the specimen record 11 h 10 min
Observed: 5 h 59 min
